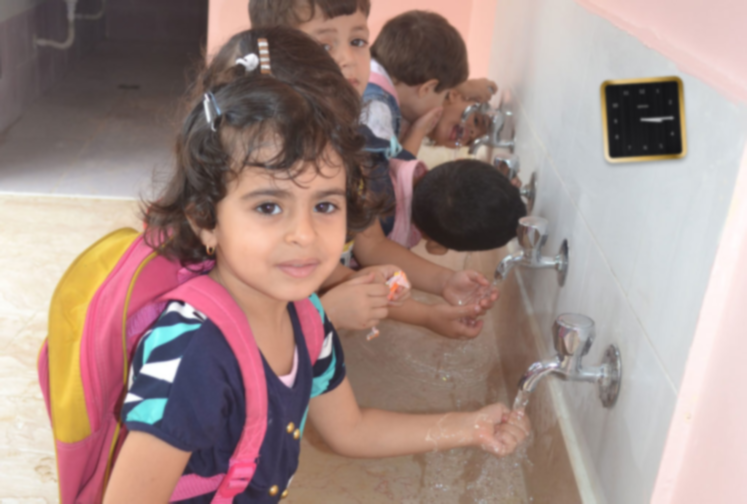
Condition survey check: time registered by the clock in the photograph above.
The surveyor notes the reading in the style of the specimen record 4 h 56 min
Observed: 3 h 15 min
